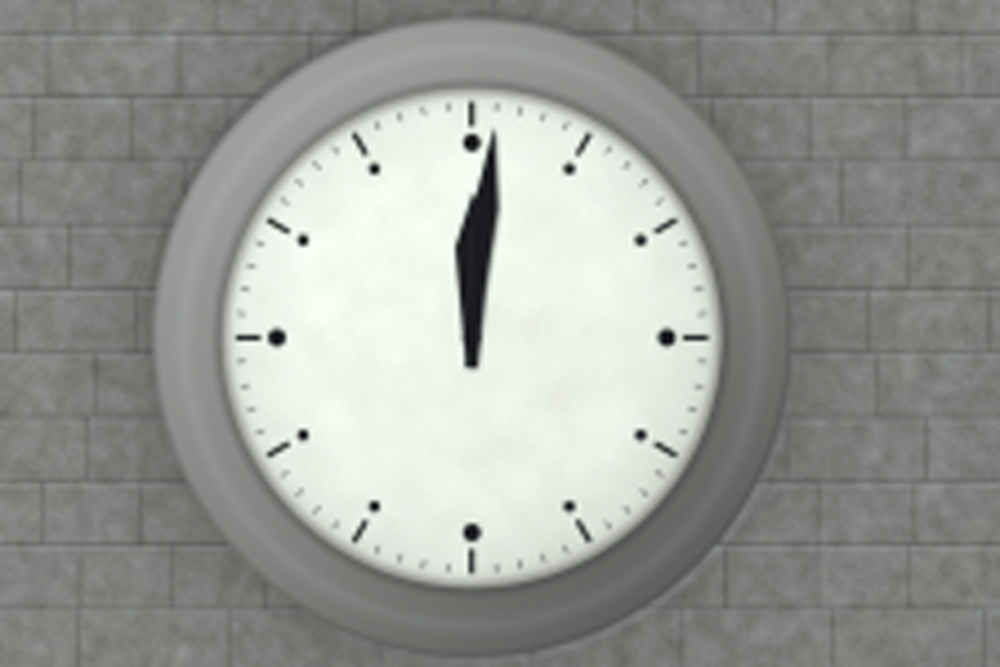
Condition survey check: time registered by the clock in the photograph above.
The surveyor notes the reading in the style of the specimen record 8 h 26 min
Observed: 12 h 01 min
